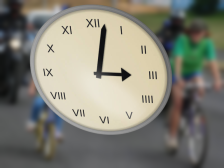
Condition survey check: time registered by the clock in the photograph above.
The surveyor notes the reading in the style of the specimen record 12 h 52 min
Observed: 3 h 02 min
